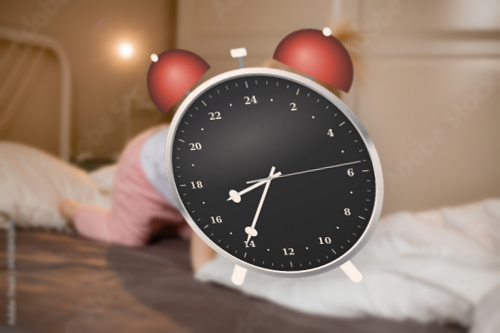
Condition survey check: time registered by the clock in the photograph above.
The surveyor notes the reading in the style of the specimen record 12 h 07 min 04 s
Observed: 16 h 35 min 14 s
